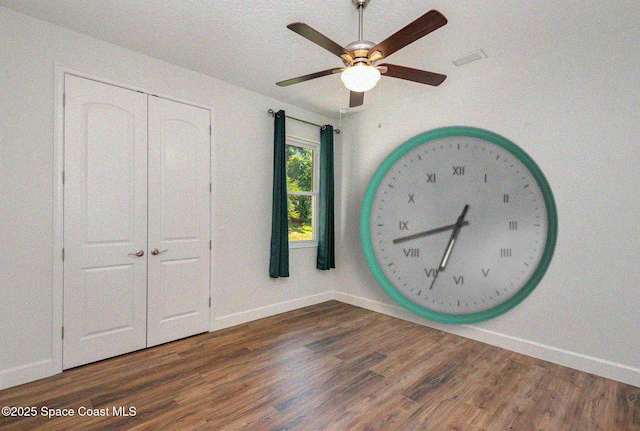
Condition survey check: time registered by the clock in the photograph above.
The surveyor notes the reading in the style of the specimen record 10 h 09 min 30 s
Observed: 6 h 42 min 34 s
